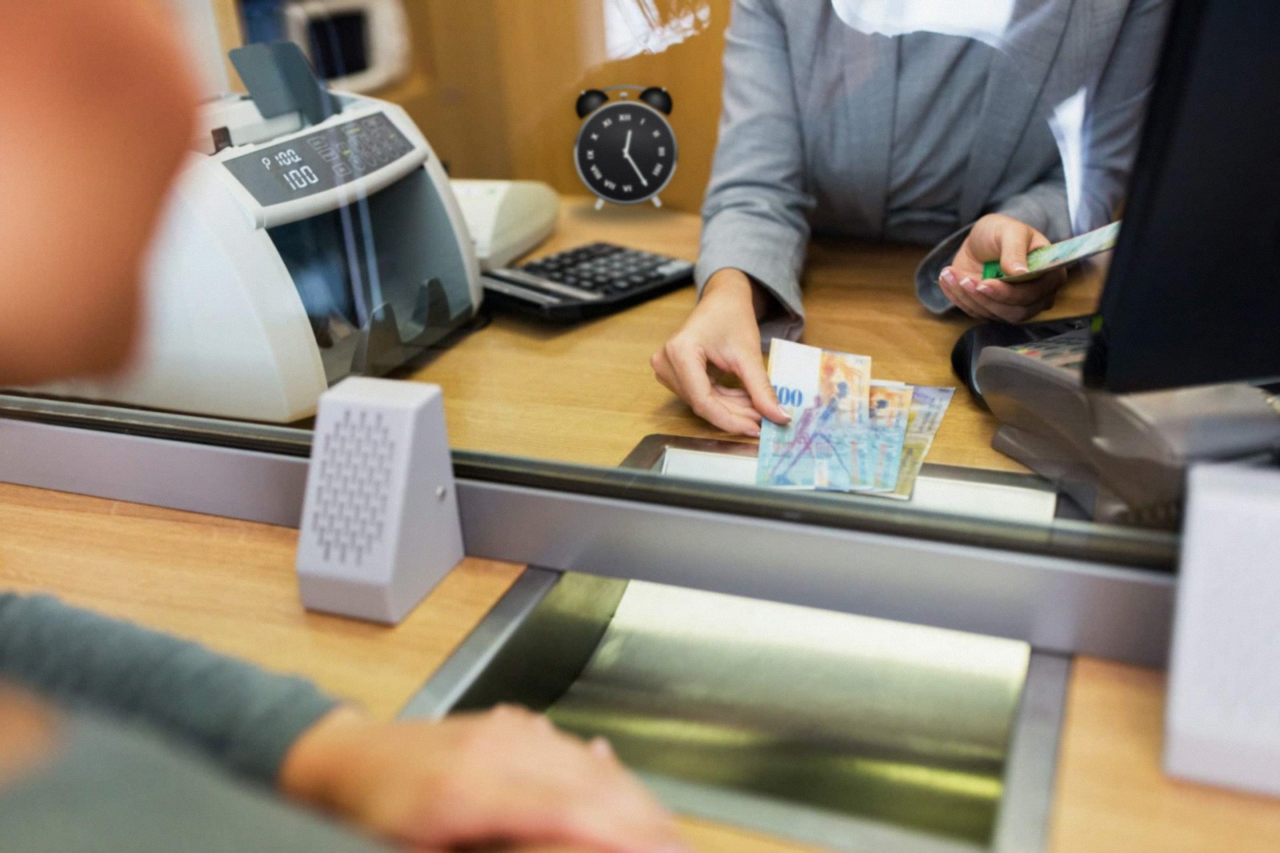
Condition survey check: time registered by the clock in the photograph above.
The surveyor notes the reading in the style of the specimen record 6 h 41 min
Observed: 12 h 25 min
